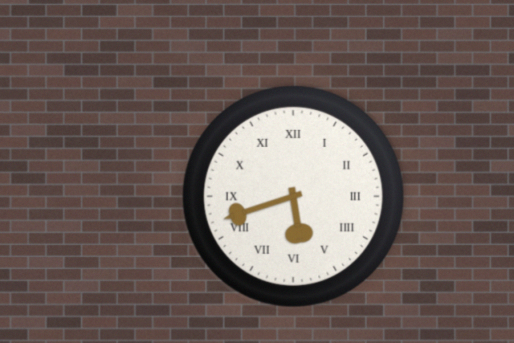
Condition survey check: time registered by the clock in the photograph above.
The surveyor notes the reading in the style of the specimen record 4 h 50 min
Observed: 5 h 42 min
